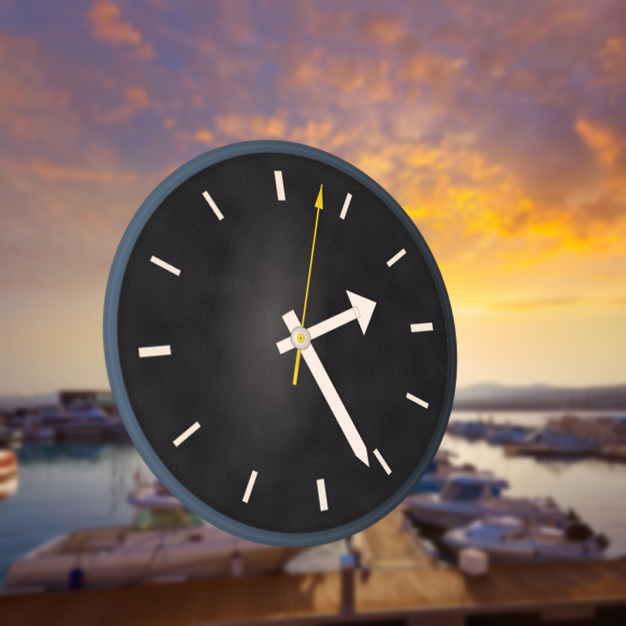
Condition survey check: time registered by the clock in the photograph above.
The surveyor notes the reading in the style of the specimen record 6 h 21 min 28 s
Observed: 2 h 26 min 03 s
